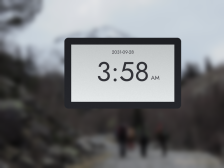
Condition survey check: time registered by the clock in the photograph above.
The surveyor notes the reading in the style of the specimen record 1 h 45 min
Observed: 3 h 58 min
